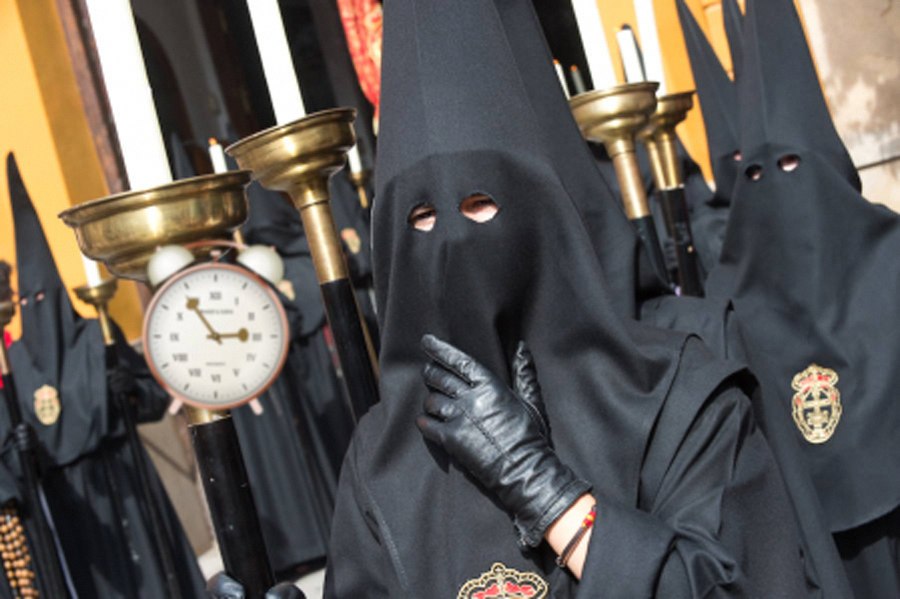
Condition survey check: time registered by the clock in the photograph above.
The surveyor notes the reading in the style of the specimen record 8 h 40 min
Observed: 2 h 54 min
